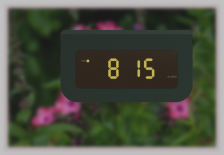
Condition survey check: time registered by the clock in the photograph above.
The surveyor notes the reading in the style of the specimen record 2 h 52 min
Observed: 8 h 15 min
